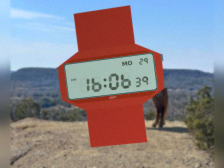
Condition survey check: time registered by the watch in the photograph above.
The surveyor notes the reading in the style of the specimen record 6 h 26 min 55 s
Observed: 16 h 06 min 39 s
